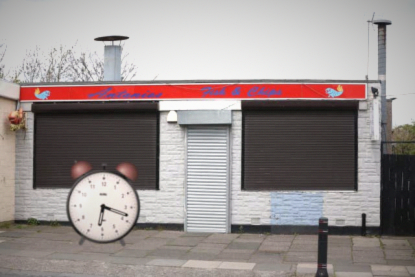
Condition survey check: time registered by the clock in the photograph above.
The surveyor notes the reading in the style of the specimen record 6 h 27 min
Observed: 6 h 18 min
